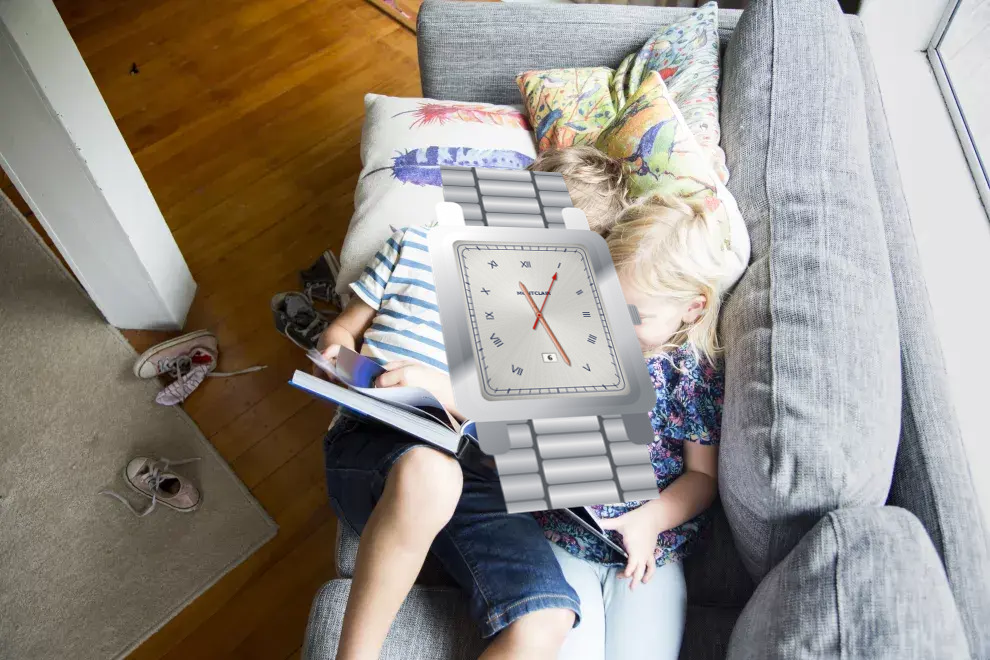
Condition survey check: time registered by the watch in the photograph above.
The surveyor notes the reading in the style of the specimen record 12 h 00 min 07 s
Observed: 11 h 27 min 05 s
